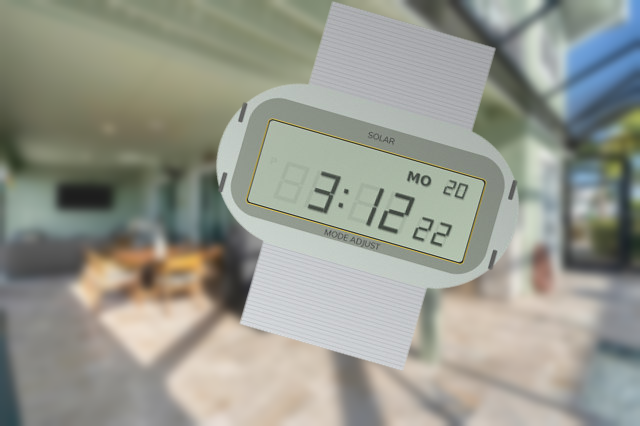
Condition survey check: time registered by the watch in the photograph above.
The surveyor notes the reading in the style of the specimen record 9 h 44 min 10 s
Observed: 3 h 12 min 22 s
